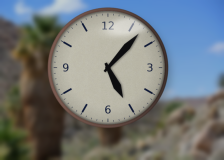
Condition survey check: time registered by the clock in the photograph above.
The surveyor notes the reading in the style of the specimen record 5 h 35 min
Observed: 5 h 07 min
